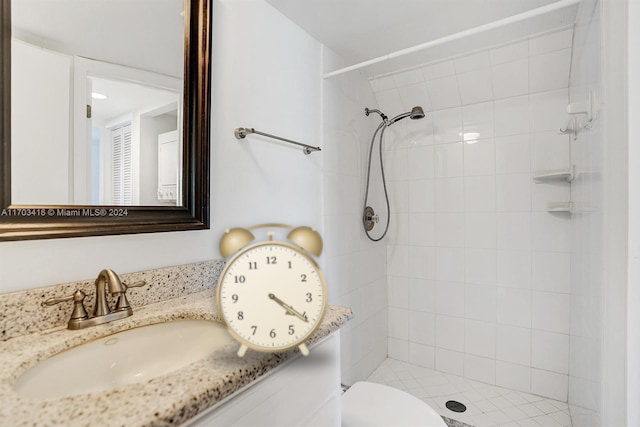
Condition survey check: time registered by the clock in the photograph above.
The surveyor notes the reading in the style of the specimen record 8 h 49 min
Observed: 4 h 21 min
